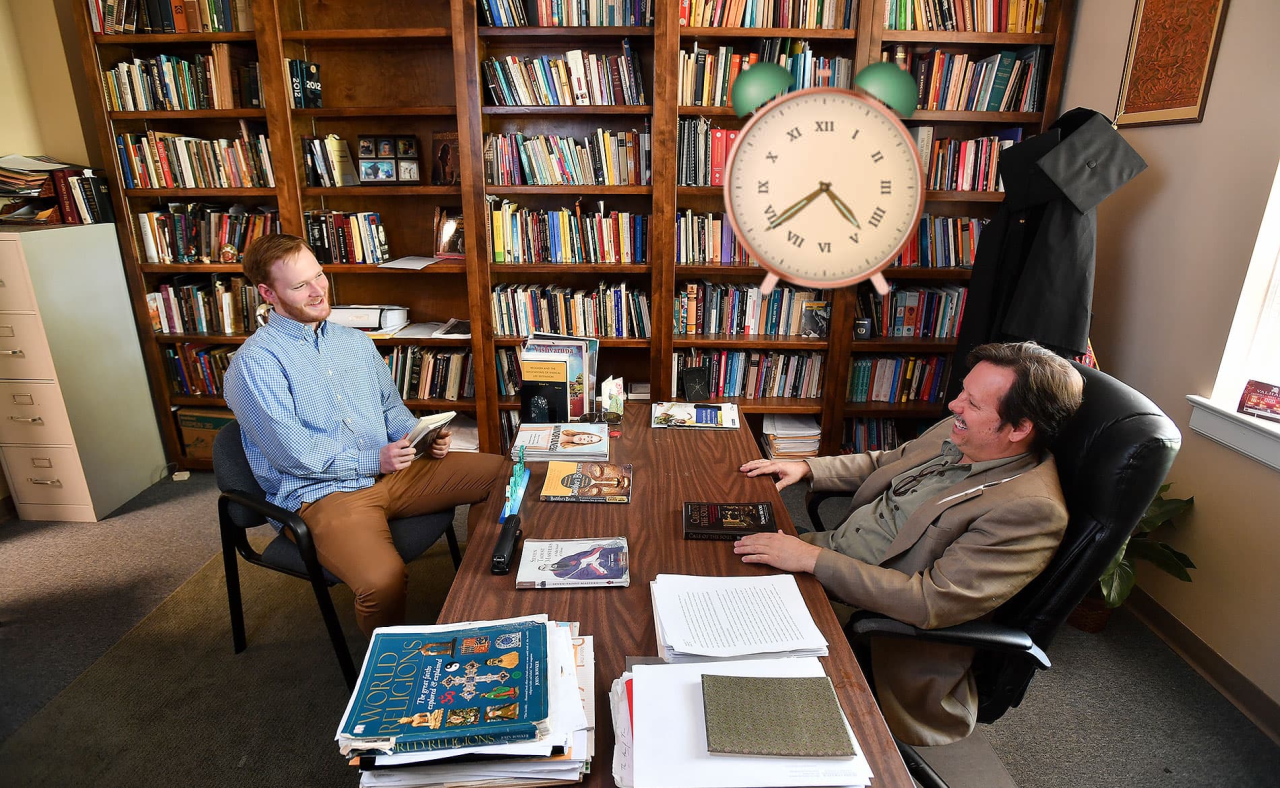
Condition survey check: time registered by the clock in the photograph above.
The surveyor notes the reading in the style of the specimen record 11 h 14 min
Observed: 4 h 39 min
